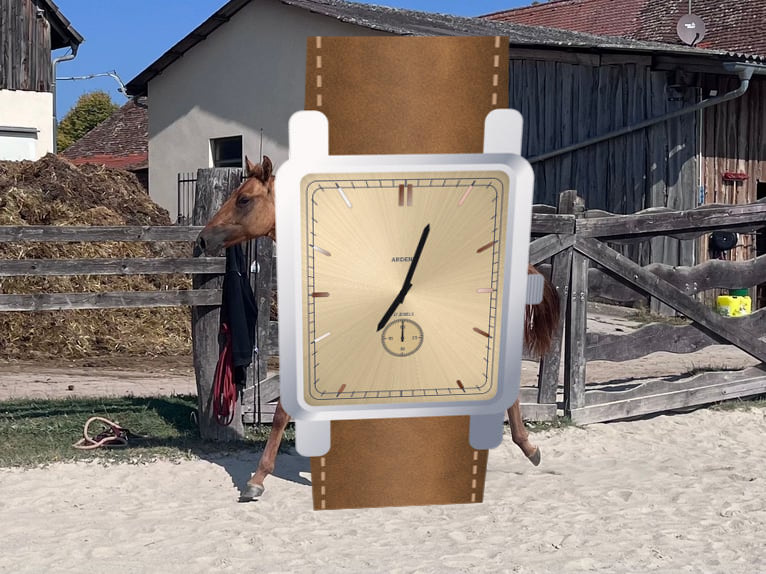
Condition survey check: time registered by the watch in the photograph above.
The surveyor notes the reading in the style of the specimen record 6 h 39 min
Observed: 7 h 03 min
